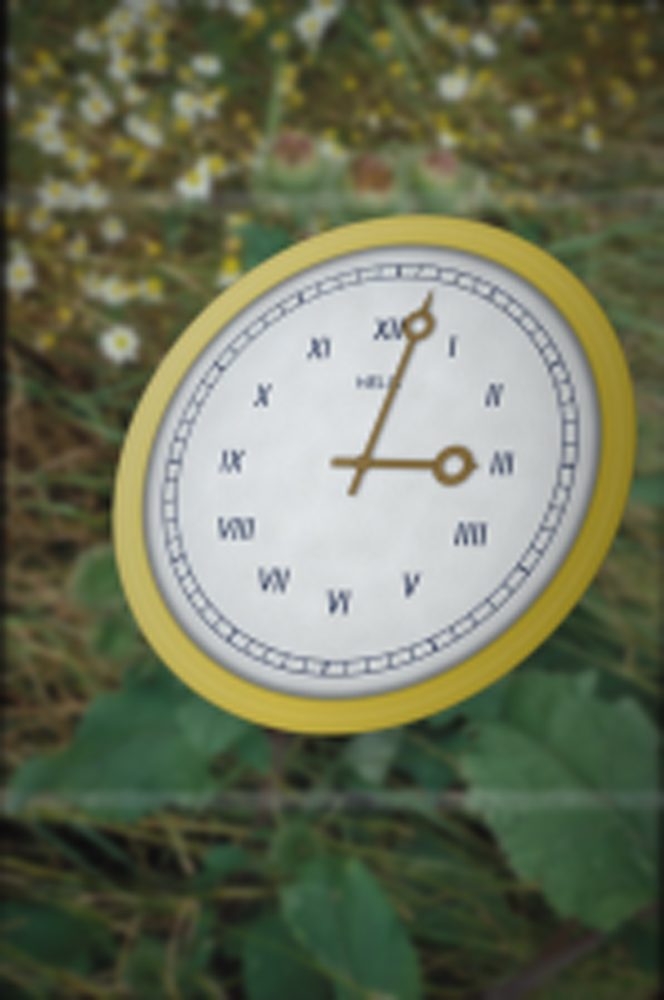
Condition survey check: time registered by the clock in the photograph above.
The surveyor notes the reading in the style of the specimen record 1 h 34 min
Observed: 3 h 02 min
